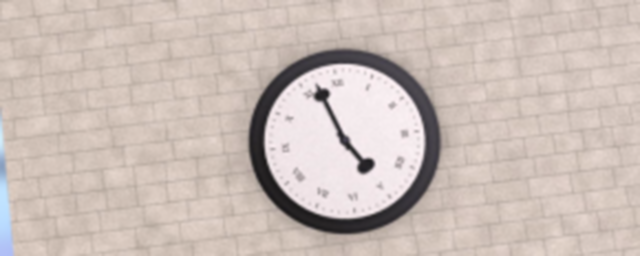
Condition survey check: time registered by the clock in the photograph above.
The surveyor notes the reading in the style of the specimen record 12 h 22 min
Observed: 4 h 57 min
